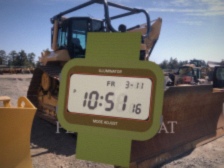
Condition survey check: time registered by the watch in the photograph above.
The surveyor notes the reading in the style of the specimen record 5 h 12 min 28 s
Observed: 10 h 51 min 16 s
